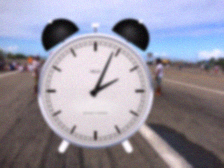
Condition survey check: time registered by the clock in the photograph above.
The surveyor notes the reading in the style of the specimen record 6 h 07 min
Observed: 2 h 04 min
